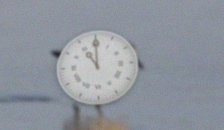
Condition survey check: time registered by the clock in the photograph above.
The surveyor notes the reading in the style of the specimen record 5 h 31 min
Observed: 11 h 00 min
